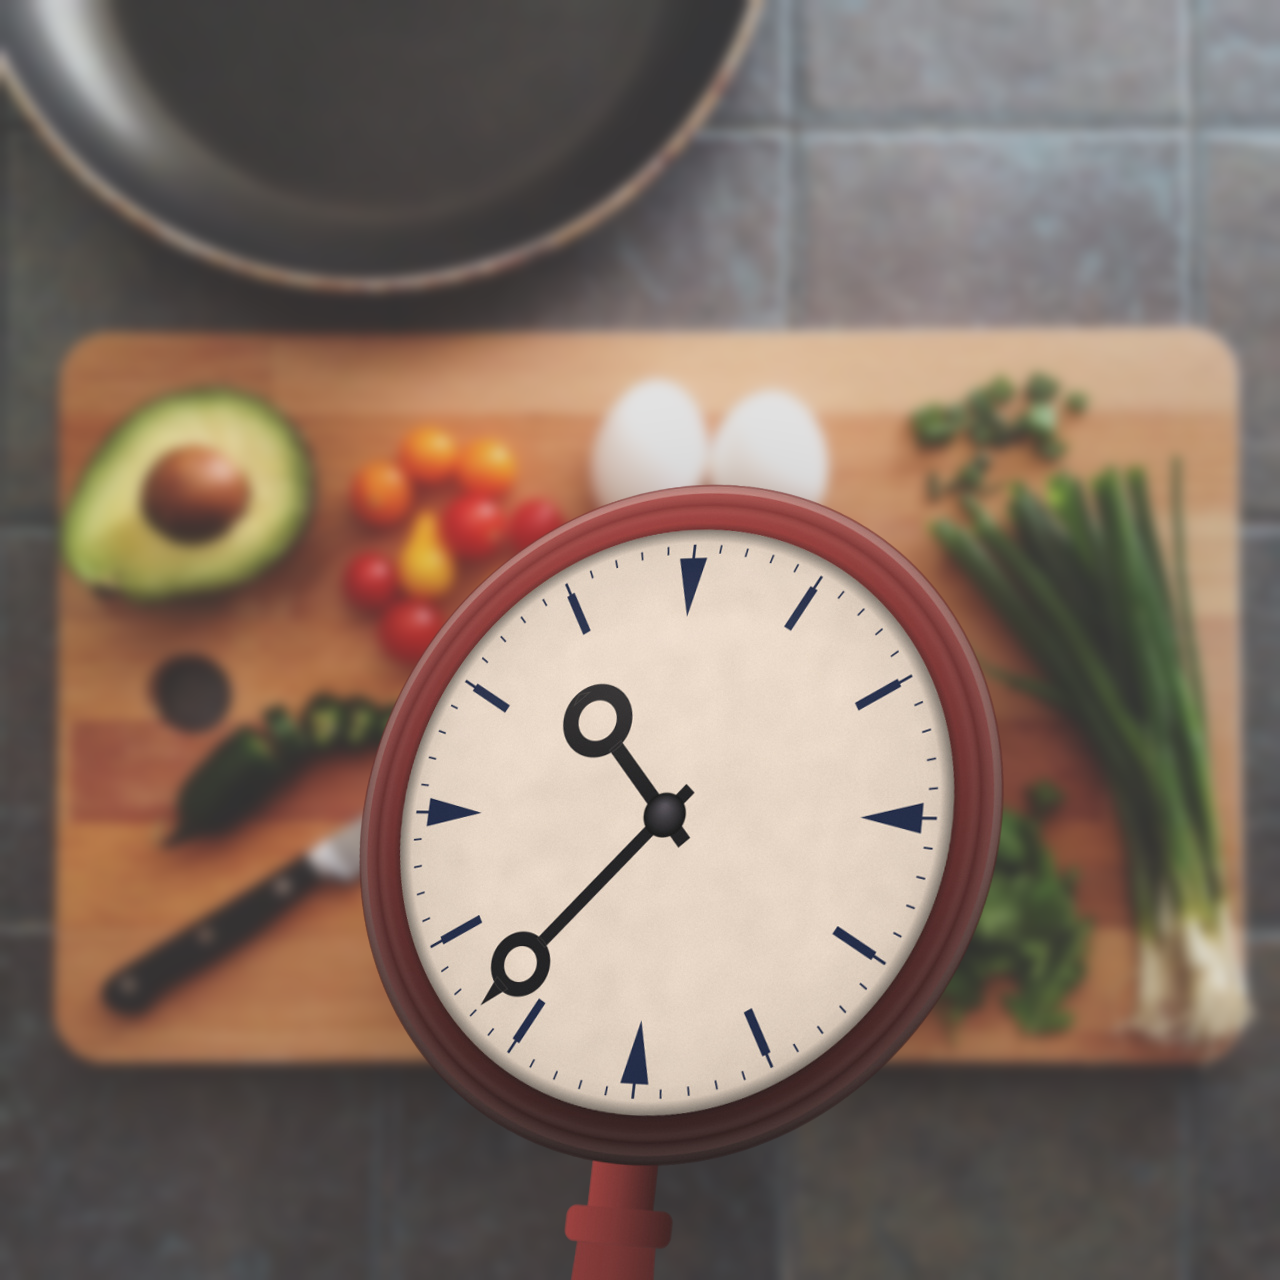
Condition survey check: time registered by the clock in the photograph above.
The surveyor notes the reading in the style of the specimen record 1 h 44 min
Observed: 10 h 37 min
